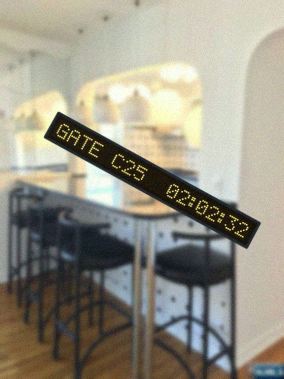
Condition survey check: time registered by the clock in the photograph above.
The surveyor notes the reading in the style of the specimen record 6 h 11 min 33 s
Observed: 2 h 02 min 32 s
